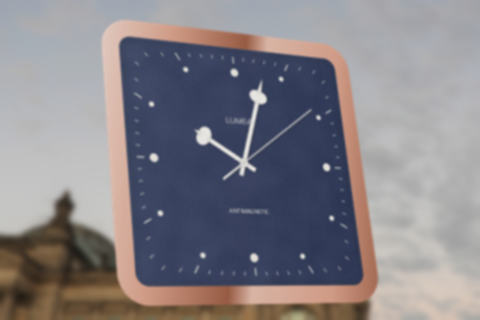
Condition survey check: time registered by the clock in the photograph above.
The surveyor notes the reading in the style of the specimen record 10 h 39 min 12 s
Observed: 10 h 03 min 09 s
